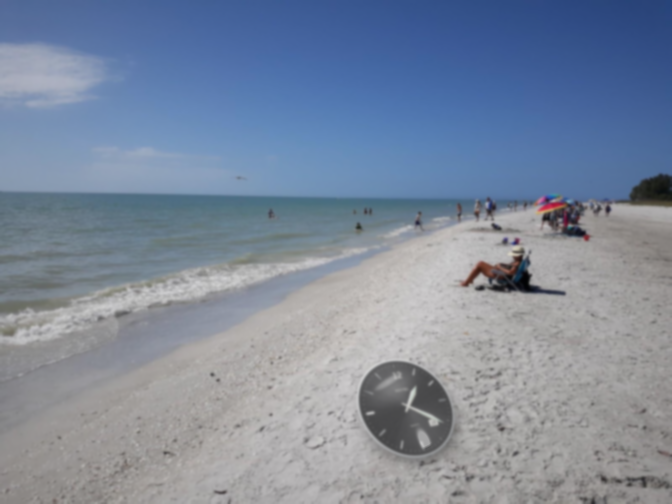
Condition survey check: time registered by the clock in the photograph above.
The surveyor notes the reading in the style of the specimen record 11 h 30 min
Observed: 1 h 21 min
